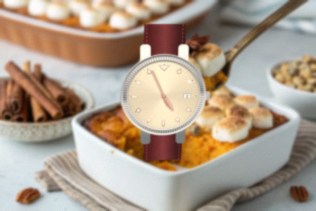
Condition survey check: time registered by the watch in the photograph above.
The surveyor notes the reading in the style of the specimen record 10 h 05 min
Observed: 4 h 56 min
